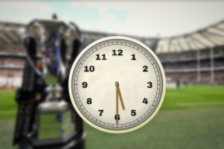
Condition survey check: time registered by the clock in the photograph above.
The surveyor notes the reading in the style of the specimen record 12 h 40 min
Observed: 5 h 30 min
